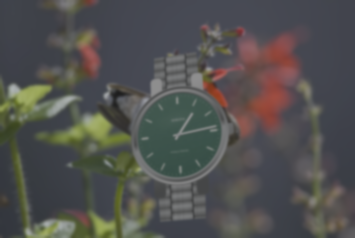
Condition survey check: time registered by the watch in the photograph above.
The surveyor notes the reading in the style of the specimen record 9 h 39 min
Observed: 1 h 14 min
